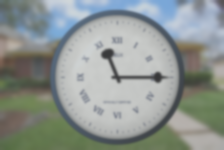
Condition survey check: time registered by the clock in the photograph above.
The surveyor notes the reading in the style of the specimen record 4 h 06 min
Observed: 11 h 15 min
